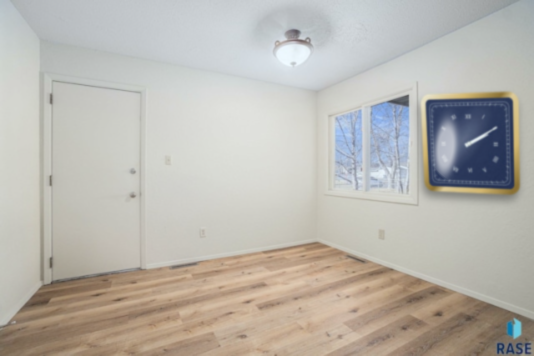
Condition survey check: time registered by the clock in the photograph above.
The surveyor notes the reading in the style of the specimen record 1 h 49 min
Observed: 2 h 10 min
